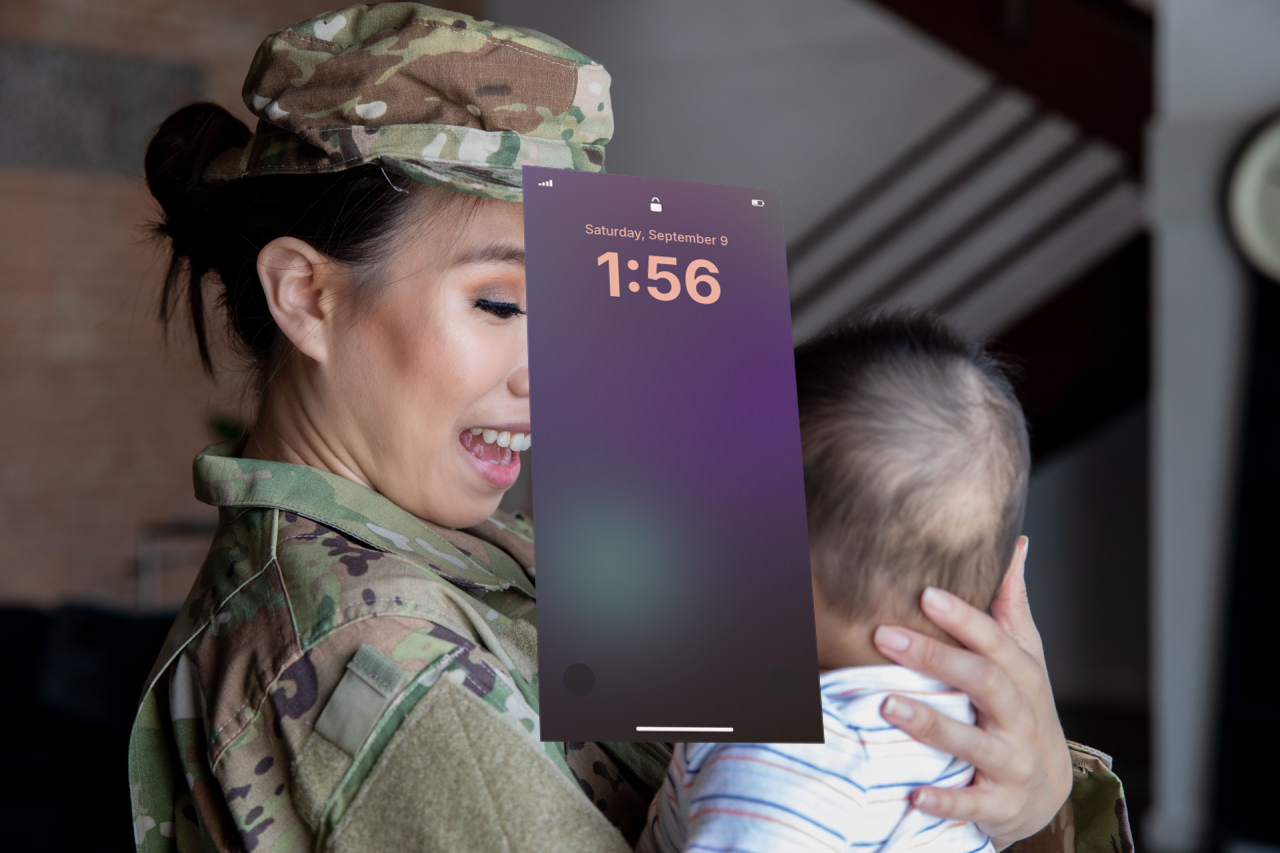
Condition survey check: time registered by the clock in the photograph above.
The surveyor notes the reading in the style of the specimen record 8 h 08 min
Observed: 1 h 56 min
